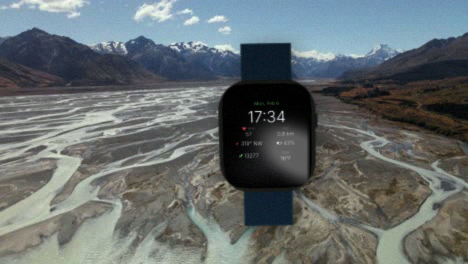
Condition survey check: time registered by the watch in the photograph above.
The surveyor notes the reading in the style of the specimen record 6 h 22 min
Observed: 17 h 34 min
